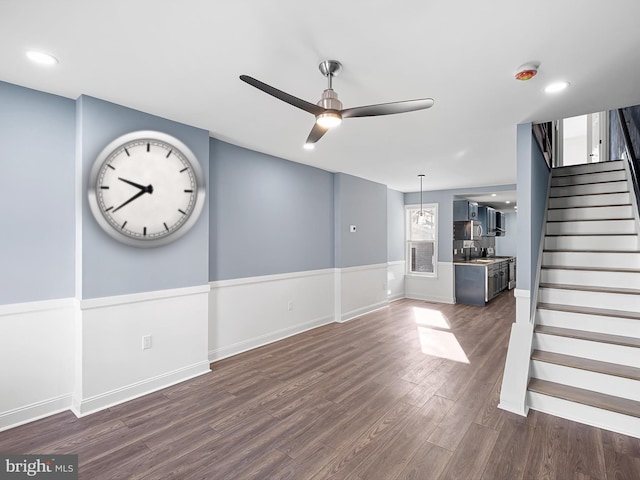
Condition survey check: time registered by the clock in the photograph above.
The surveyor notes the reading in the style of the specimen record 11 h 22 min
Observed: 9 h 39 min
